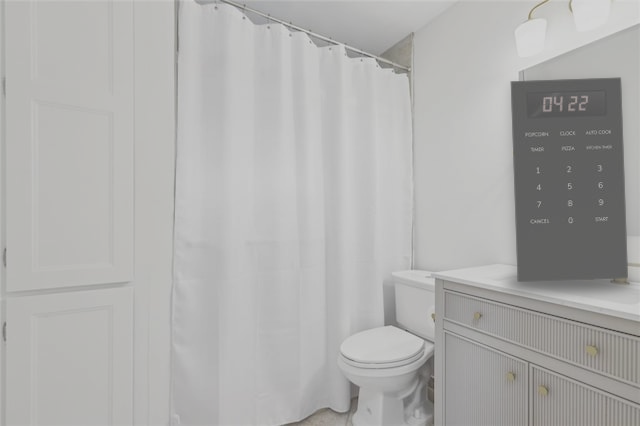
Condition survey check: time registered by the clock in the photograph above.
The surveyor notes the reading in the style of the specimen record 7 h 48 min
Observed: 4 h 22 min
